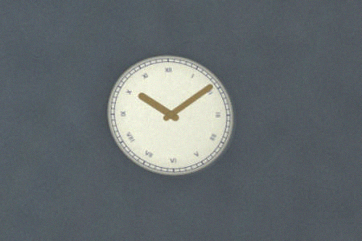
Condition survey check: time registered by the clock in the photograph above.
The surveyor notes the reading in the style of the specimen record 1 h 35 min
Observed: 10 h 09 min
